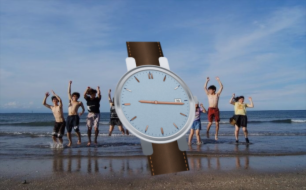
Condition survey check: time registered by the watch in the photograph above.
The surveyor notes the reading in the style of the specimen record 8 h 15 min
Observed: 9 h 16 min
